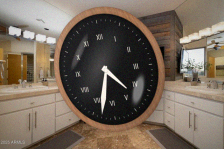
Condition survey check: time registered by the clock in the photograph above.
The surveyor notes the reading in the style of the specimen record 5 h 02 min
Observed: 4 h 33 min
